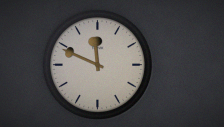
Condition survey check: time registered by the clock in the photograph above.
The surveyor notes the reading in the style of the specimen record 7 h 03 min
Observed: 11 h 49 min
